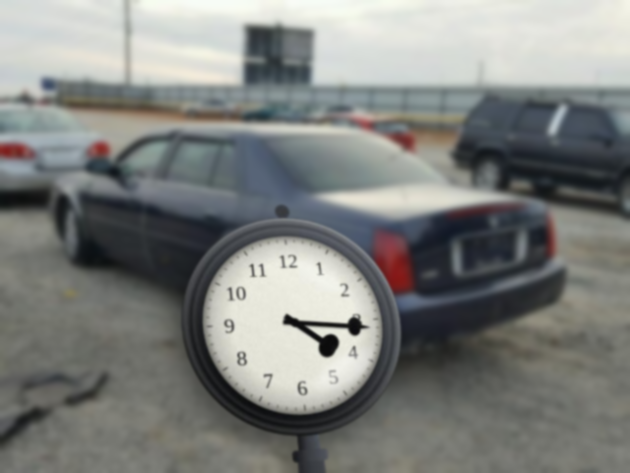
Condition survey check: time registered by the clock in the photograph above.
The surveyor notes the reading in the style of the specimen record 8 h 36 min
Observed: 4 h 16 min
